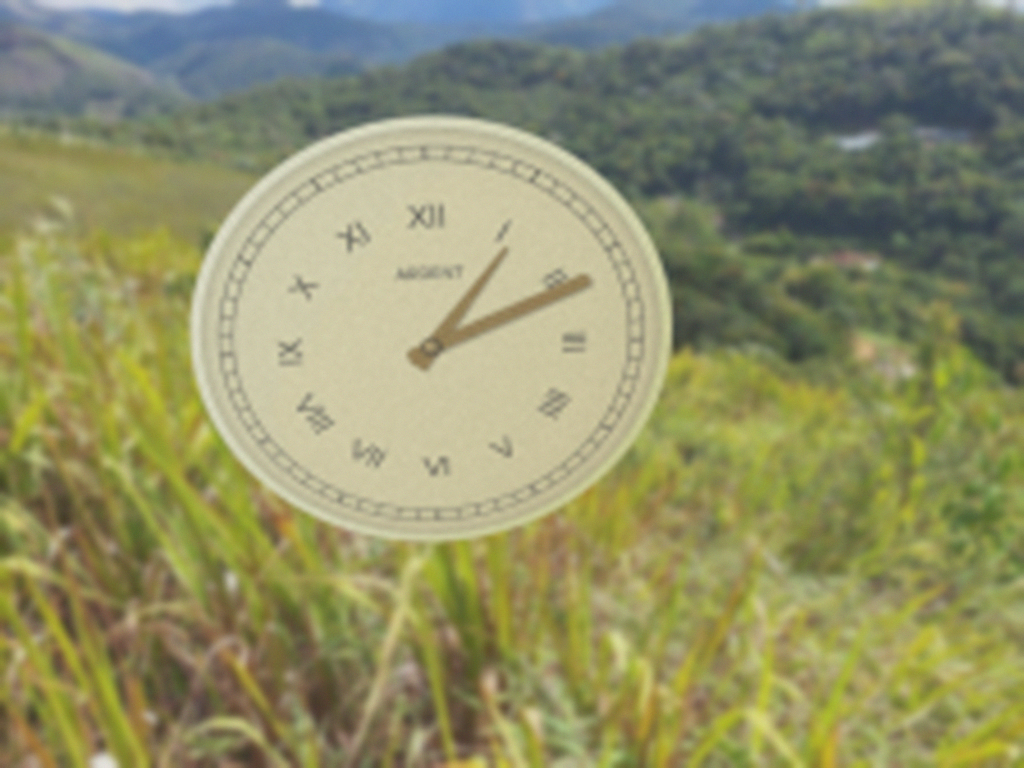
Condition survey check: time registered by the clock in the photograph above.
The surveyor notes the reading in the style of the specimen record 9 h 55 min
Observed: 1 h 11 min
